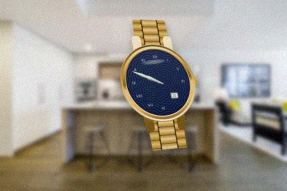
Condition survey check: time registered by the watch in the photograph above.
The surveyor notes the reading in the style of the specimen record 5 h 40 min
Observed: 9 h 49 min
